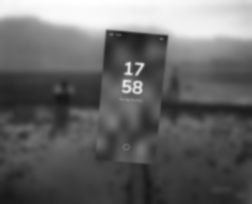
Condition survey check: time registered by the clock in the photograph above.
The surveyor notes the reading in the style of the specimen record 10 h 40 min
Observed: 17 h 58 min
